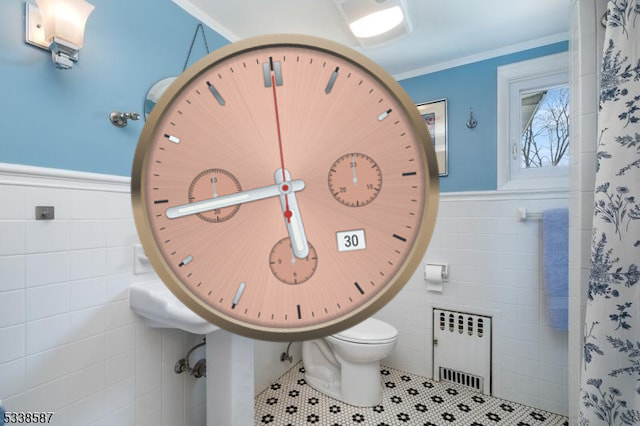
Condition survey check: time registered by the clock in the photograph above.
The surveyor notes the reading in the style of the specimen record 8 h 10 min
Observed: 5 h 44 min
